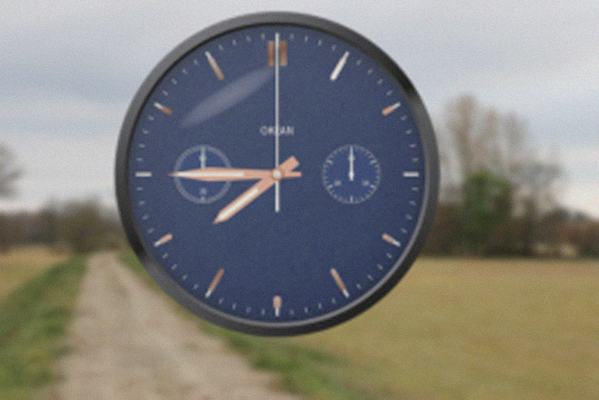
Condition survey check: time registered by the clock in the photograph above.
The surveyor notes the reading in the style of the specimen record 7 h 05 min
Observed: 7 h 45 min
